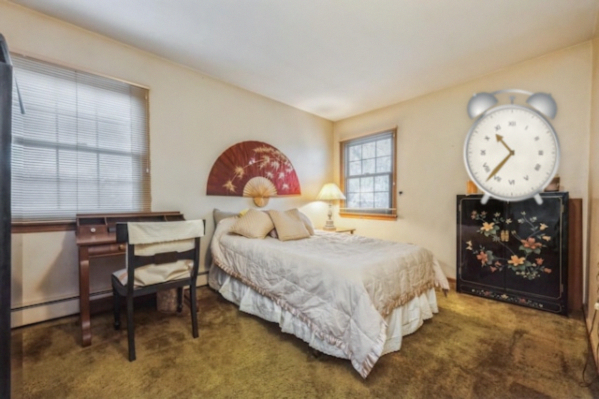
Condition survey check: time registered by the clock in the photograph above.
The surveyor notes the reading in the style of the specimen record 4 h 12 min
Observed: 10 h 37 min
